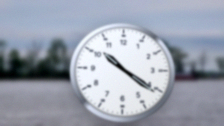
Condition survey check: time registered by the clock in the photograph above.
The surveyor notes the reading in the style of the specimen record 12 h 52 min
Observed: 10 h 21 min
